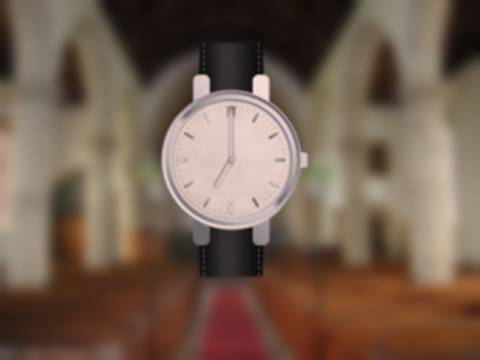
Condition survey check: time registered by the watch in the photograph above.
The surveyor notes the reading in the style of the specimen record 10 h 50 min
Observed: 7 h 00 min
